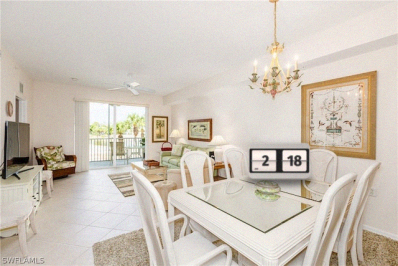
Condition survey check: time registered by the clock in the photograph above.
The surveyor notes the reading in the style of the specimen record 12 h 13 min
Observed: 2 h 18 min
